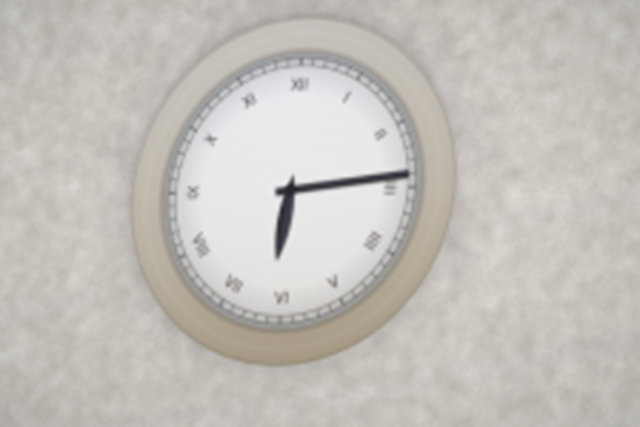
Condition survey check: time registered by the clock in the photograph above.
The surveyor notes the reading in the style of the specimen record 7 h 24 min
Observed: 6 h 14 min
